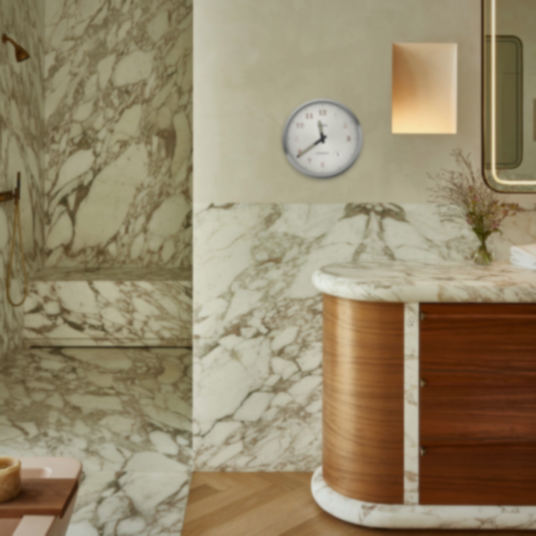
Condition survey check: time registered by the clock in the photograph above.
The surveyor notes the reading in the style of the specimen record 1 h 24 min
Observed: 11 h 39 min
